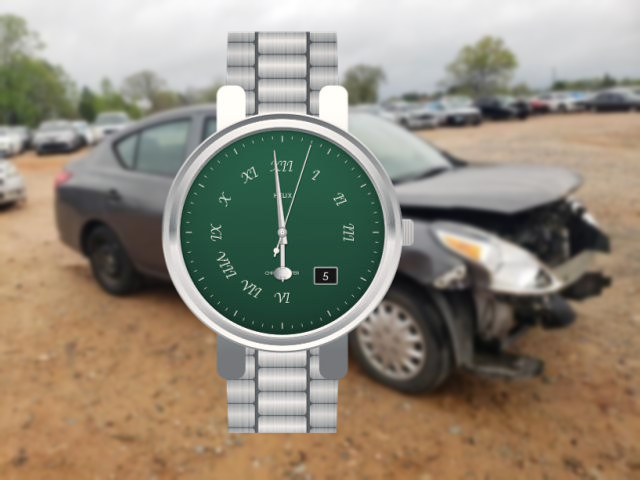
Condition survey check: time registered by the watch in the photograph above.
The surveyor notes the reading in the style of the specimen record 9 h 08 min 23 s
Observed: 5 h 59 min 03 s
